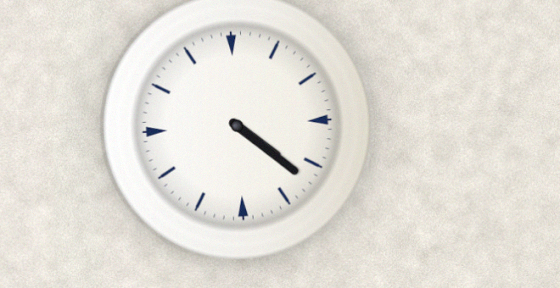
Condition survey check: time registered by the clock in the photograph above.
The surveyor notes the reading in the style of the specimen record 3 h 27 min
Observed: 4 h 22 min
